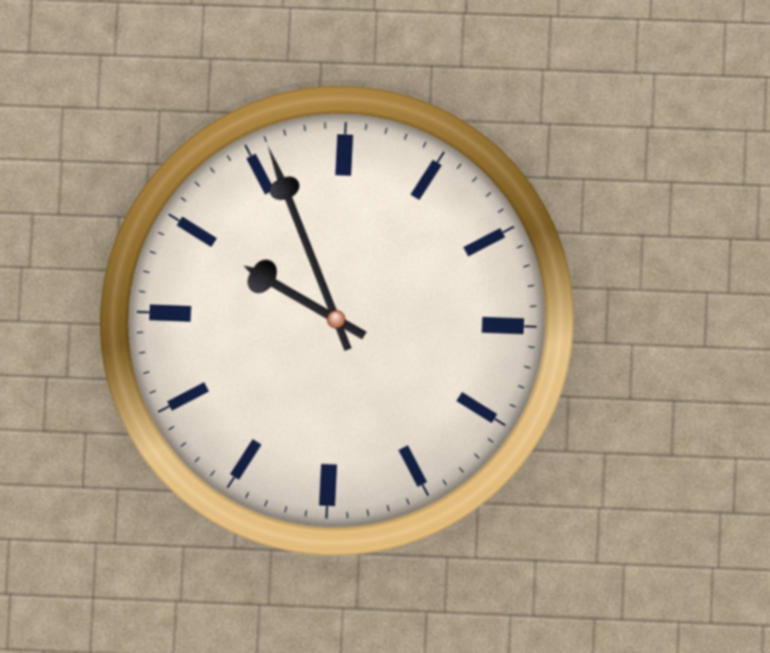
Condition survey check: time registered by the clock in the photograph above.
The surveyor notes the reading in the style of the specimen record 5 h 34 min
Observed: 9 h 56 min
